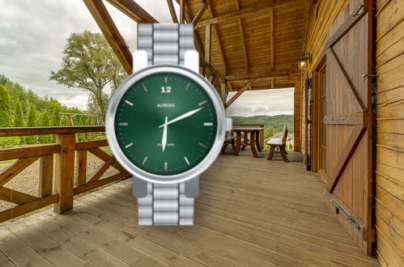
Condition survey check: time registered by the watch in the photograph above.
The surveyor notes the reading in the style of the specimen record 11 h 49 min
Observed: 6 h 11 min
